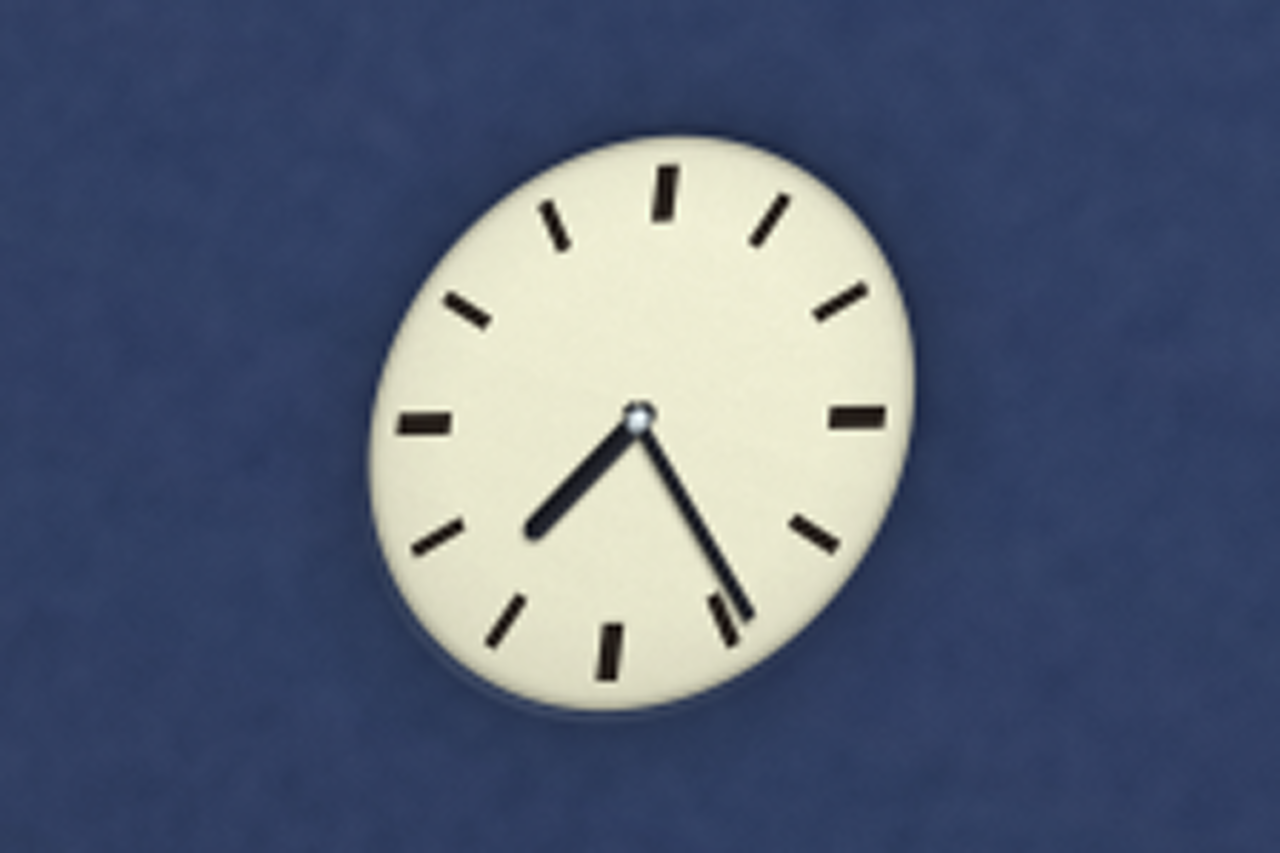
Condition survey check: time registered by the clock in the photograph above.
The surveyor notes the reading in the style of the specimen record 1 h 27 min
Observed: 7 h 24 min
